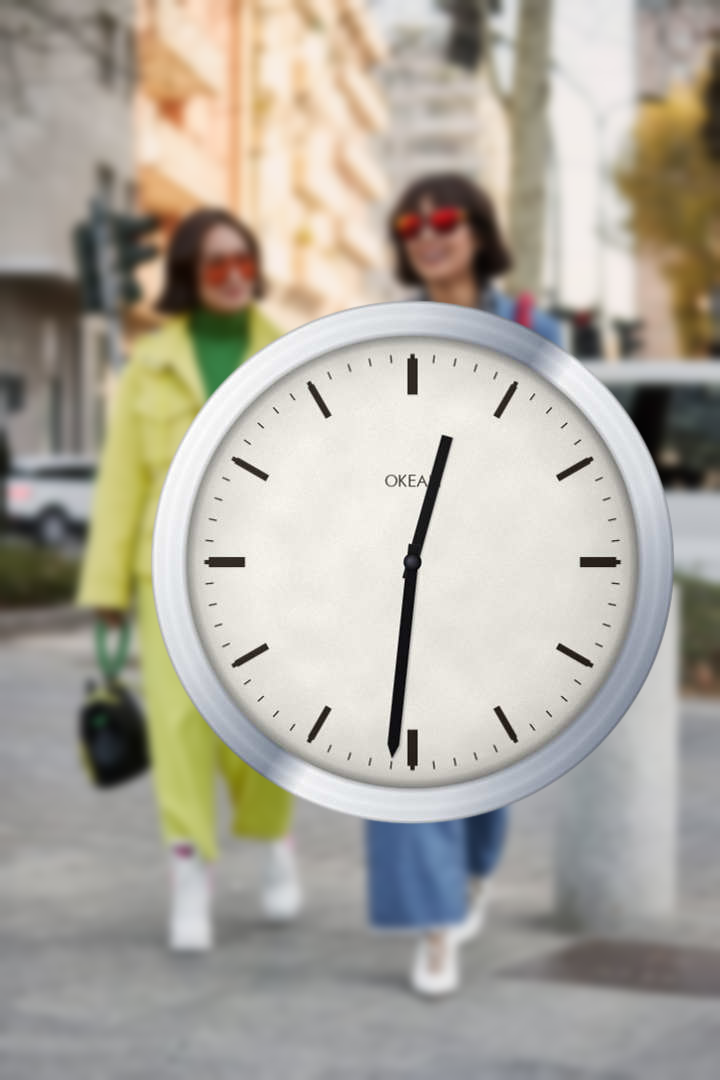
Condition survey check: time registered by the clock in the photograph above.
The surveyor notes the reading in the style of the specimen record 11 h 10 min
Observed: 12 h 31 min
